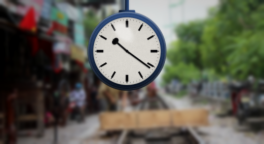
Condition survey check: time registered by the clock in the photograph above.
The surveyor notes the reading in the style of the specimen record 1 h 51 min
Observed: 10 h 21 min
